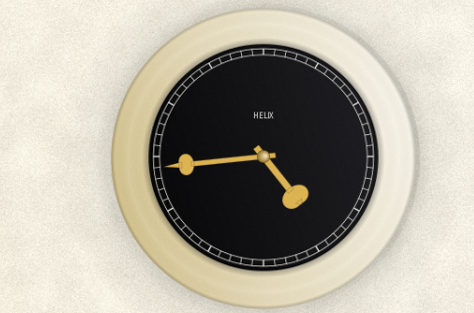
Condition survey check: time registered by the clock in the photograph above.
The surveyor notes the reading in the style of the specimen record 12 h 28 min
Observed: 4 h 44 min
